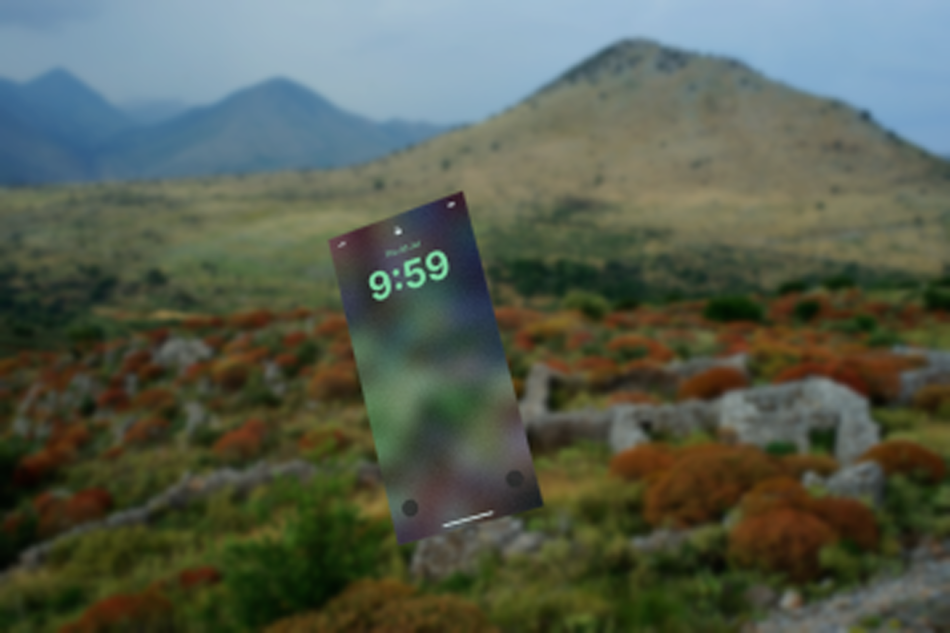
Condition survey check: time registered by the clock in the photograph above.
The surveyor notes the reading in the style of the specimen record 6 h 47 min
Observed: 9 h 59 min
